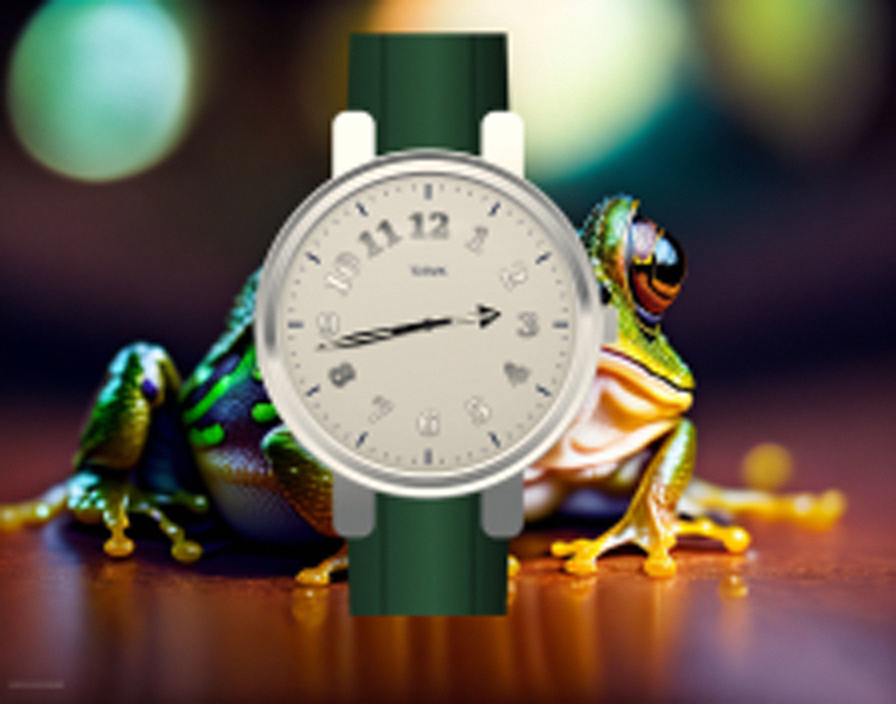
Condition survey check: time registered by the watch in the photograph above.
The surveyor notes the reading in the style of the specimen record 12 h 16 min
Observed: 2 h 43 min
